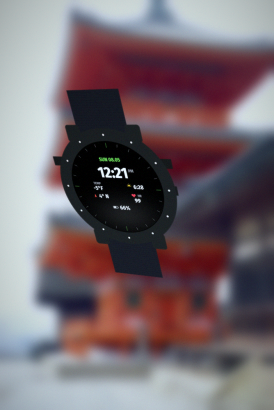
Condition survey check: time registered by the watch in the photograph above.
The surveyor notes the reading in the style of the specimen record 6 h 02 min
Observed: 12 h 21 min
